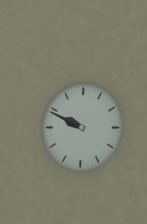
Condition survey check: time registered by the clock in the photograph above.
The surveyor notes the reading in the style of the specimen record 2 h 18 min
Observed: 9 h 49 min
